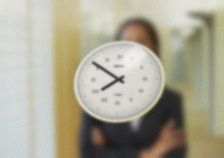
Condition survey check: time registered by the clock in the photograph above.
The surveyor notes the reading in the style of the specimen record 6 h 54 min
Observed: 7 h 51 min
